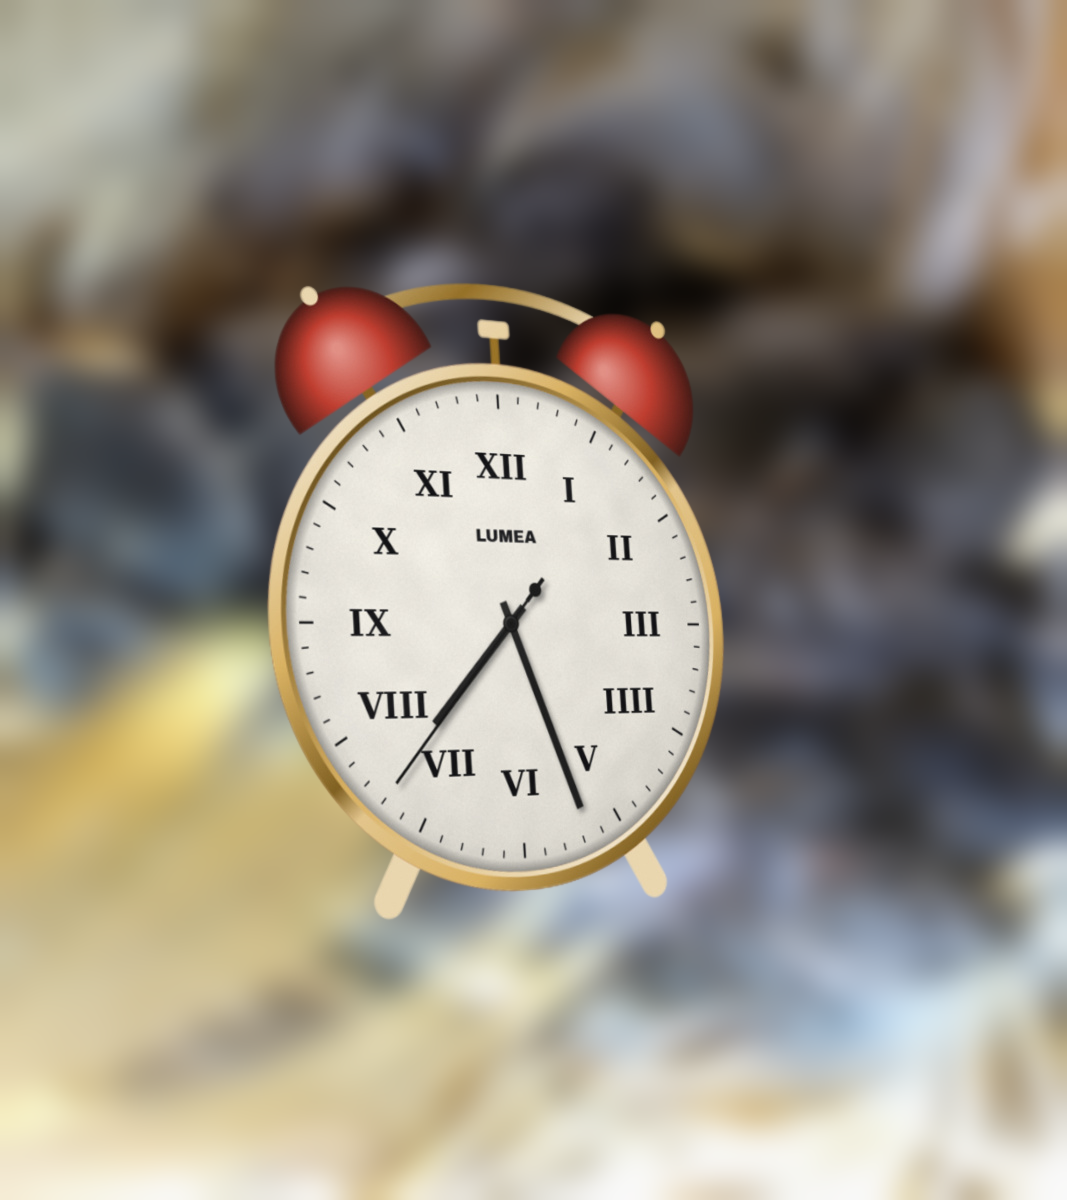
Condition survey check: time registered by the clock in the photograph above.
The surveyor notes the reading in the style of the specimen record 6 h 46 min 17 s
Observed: 7 h 26 min 37 s
